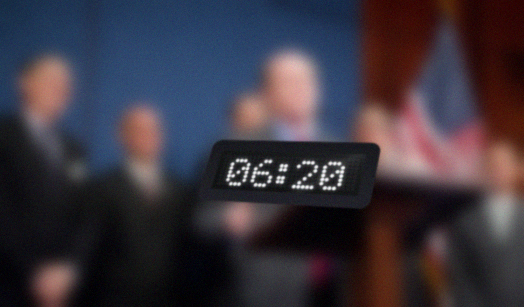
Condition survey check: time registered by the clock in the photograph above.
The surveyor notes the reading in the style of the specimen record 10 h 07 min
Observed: 6 h 20 min
